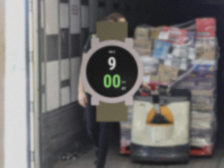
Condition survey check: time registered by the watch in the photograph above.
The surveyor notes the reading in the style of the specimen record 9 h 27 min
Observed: 9 h 00 min
